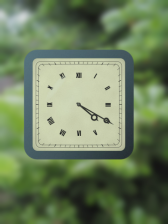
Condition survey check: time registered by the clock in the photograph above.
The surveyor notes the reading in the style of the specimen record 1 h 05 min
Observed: 4 h 20 min
